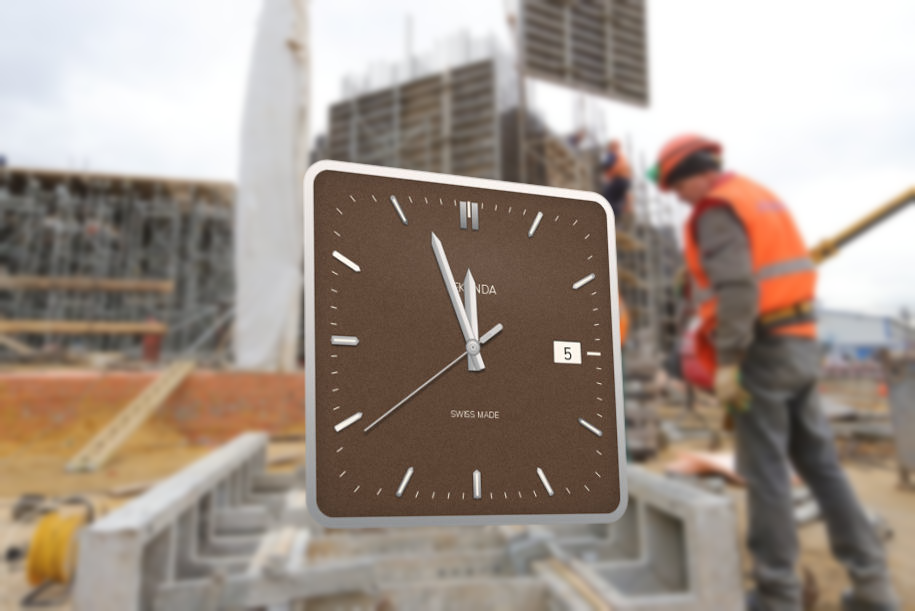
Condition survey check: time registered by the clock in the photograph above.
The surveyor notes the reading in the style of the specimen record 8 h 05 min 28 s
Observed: 11 h 56 min 39 s
